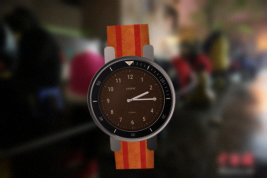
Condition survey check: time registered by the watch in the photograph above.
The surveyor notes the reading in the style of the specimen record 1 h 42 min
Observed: 2 h 15 min
